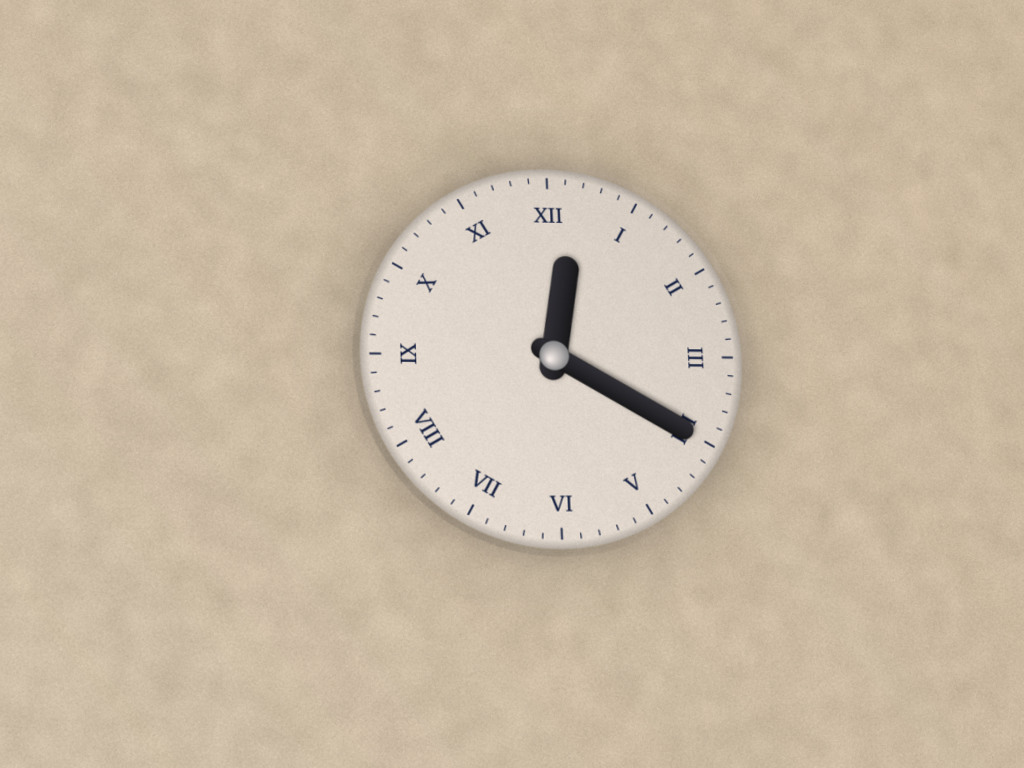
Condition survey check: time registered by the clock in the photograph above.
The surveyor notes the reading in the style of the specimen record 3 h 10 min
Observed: 12 h 20 min
